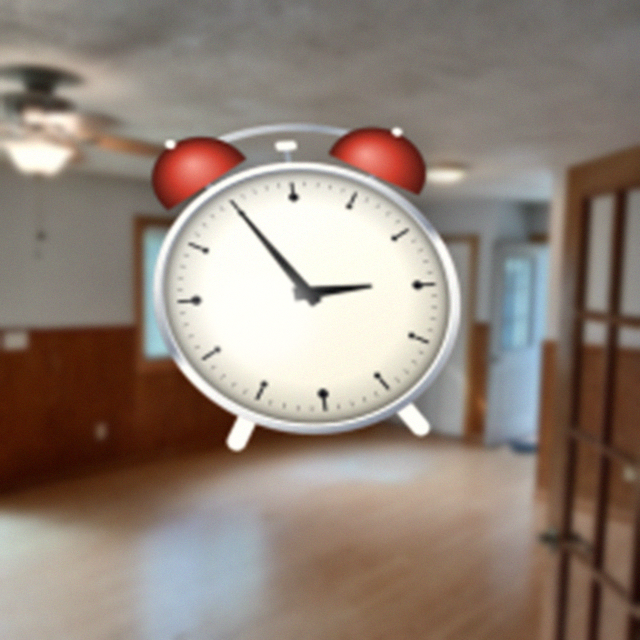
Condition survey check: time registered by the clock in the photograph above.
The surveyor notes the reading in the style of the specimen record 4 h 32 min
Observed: 2 h 55 min
